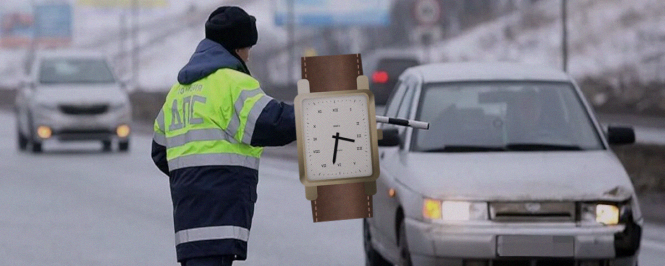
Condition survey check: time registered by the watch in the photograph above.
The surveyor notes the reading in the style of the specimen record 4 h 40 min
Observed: 3 h 32 min
